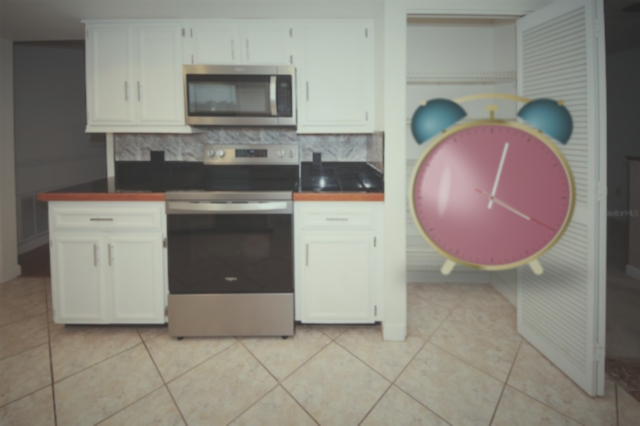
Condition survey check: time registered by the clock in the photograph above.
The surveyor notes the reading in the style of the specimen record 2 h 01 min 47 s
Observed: 4 h 02 min 20 s
